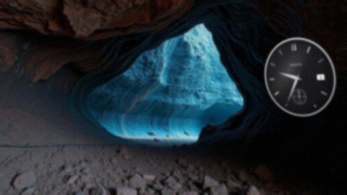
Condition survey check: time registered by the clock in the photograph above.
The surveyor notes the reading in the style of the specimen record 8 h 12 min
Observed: 9 h 35 min
